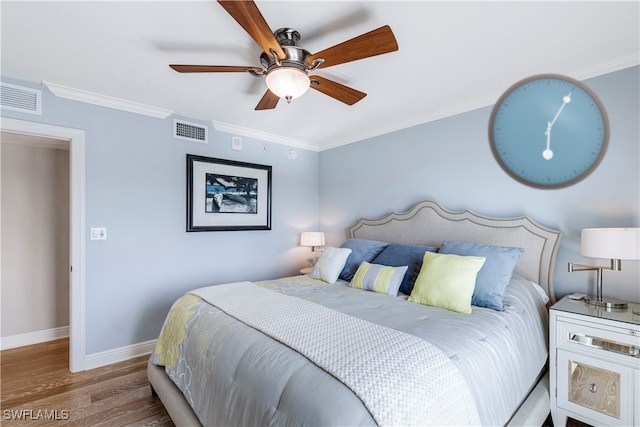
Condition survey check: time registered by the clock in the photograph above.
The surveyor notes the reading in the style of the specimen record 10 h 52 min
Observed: 6 h 05 min
